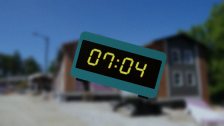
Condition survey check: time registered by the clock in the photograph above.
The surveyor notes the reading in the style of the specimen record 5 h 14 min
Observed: 7 h 04 min
